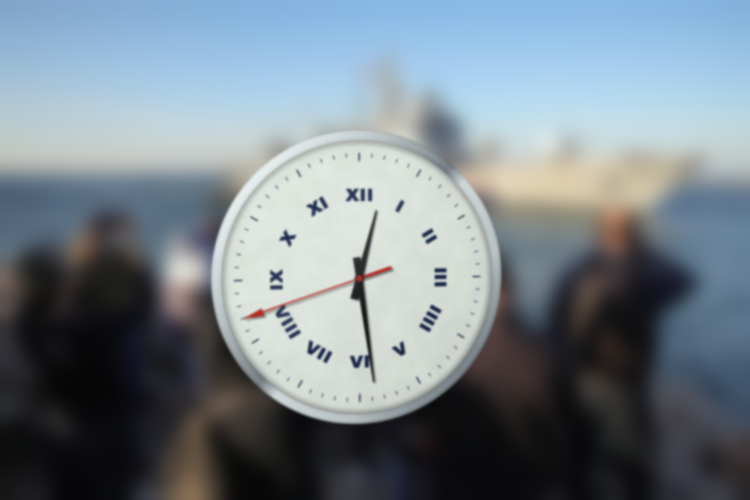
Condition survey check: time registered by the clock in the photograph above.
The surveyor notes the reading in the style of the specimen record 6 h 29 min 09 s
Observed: 12 h 28 min 42 s
